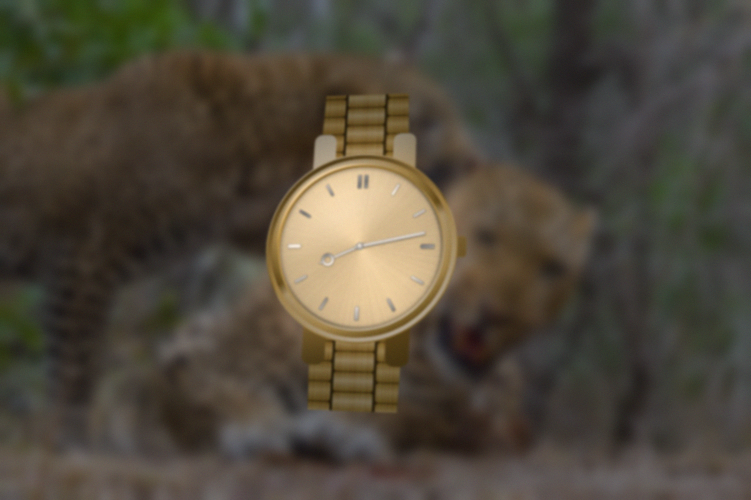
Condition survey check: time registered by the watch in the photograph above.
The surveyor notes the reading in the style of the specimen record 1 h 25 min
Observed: 8 h 13 min
